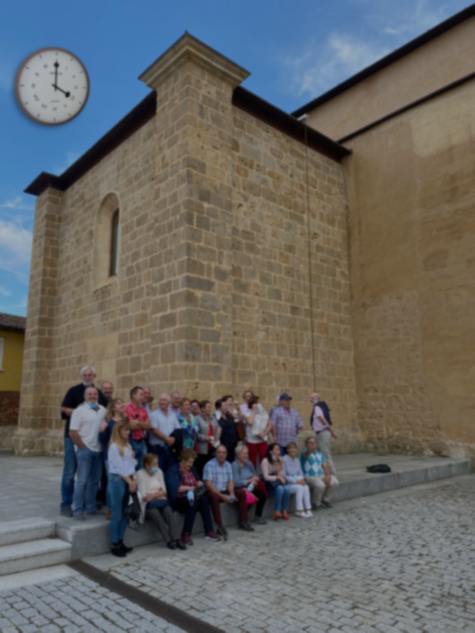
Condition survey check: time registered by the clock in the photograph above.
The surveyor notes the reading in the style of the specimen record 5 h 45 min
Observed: 4 h 00 min
